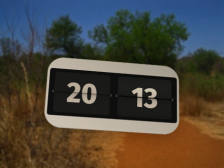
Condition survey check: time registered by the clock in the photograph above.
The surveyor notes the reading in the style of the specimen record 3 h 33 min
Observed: 20 h 13 min
